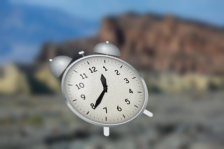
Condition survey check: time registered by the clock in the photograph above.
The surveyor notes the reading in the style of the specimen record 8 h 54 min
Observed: 12 h 39 min
